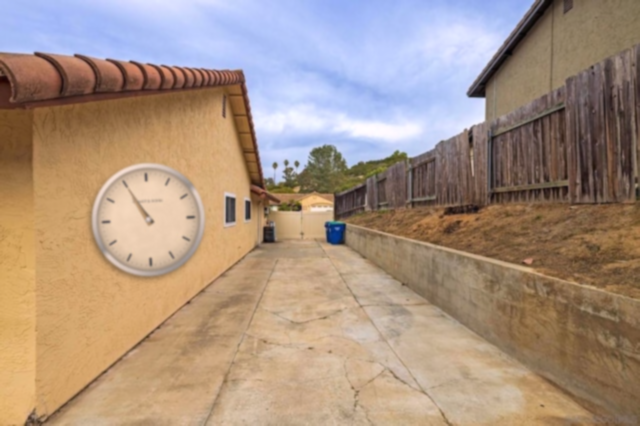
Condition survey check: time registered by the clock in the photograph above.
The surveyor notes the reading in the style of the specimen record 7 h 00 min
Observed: 10 h 55 min
